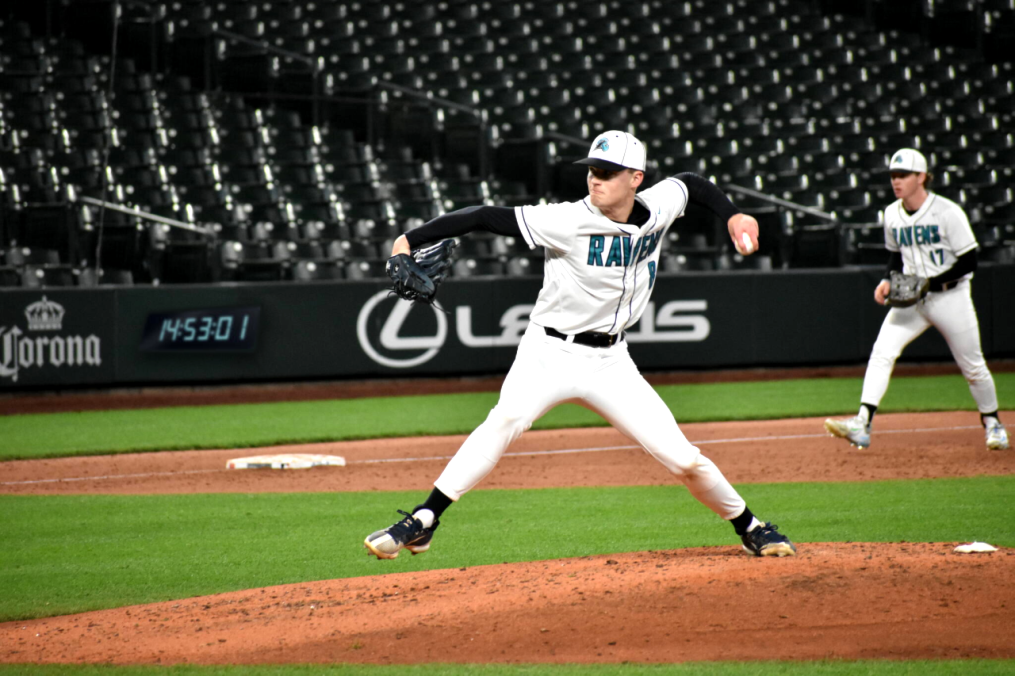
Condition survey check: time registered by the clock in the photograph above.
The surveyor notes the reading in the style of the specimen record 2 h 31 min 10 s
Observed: 14 h 53 min 01 s
